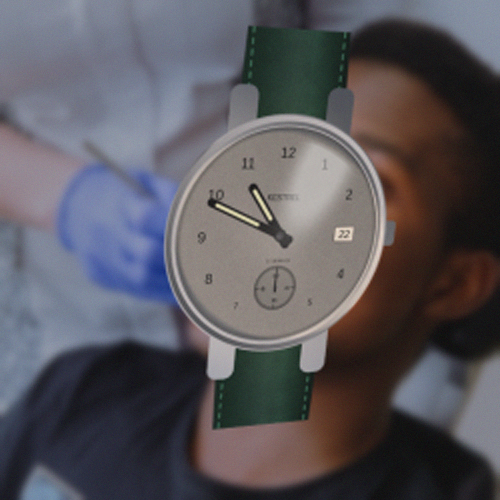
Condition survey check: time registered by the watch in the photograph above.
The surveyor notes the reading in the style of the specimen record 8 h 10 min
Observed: 10 h 49 min
